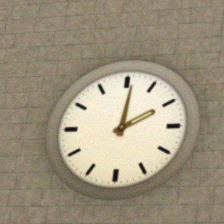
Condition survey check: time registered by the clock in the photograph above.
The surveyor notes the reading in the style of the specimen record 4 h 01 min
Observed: 2 h 01 min
